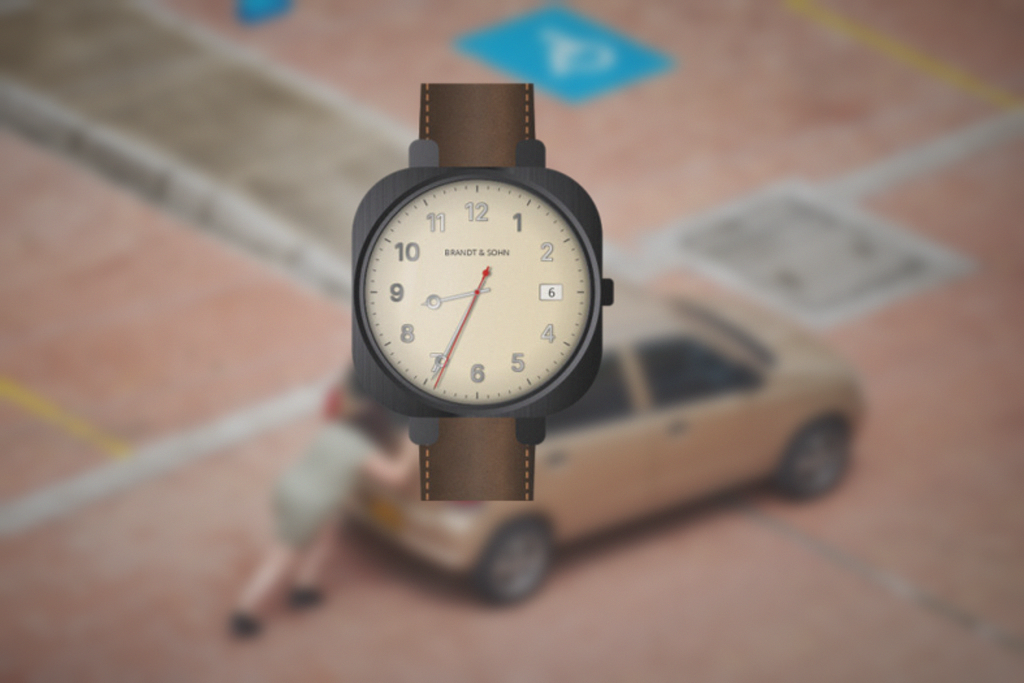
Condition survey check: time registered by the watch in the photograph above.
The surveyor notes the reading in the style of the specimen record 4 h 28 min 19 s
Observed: 8 h 34 min 34 s
